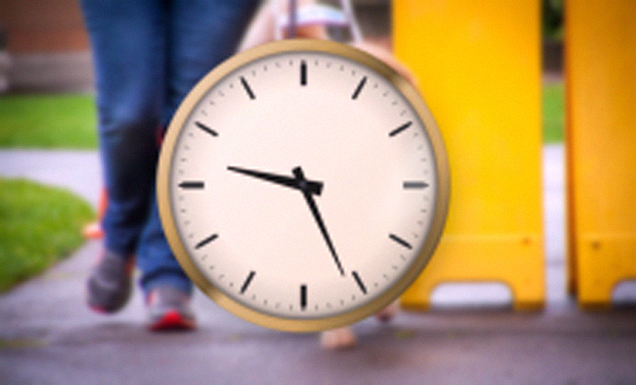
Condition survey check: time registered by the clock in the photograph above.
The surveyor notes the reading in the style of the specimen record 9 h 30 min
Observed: 9 h 26 min
